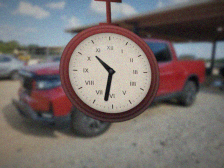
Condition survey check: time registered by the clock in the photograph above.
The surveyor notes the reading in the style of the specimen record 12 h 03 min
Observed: 10 h 32 min
